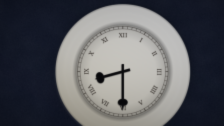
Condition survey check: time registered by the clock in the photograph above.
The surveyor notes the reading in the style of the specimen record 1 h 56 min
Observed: 8 h 30 min
